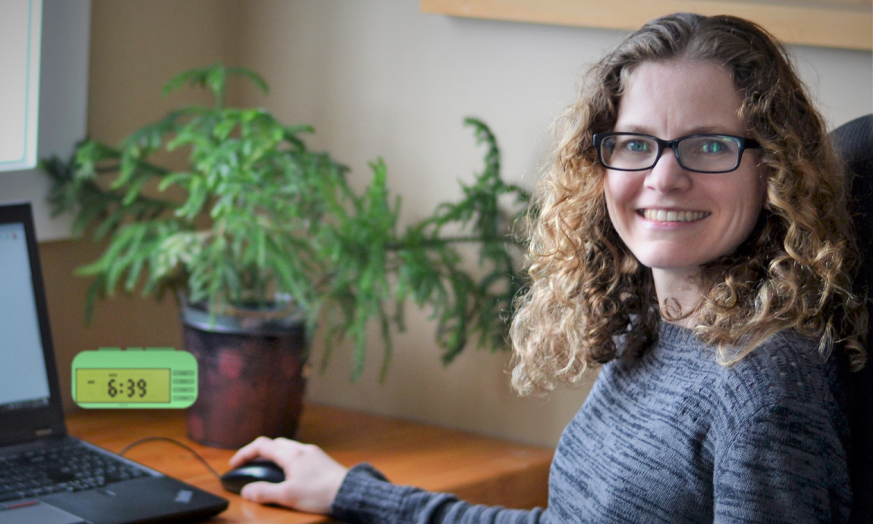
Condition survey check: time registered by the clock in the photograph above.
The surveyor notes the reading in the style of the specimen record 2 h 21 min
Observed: 6 h 39 min
